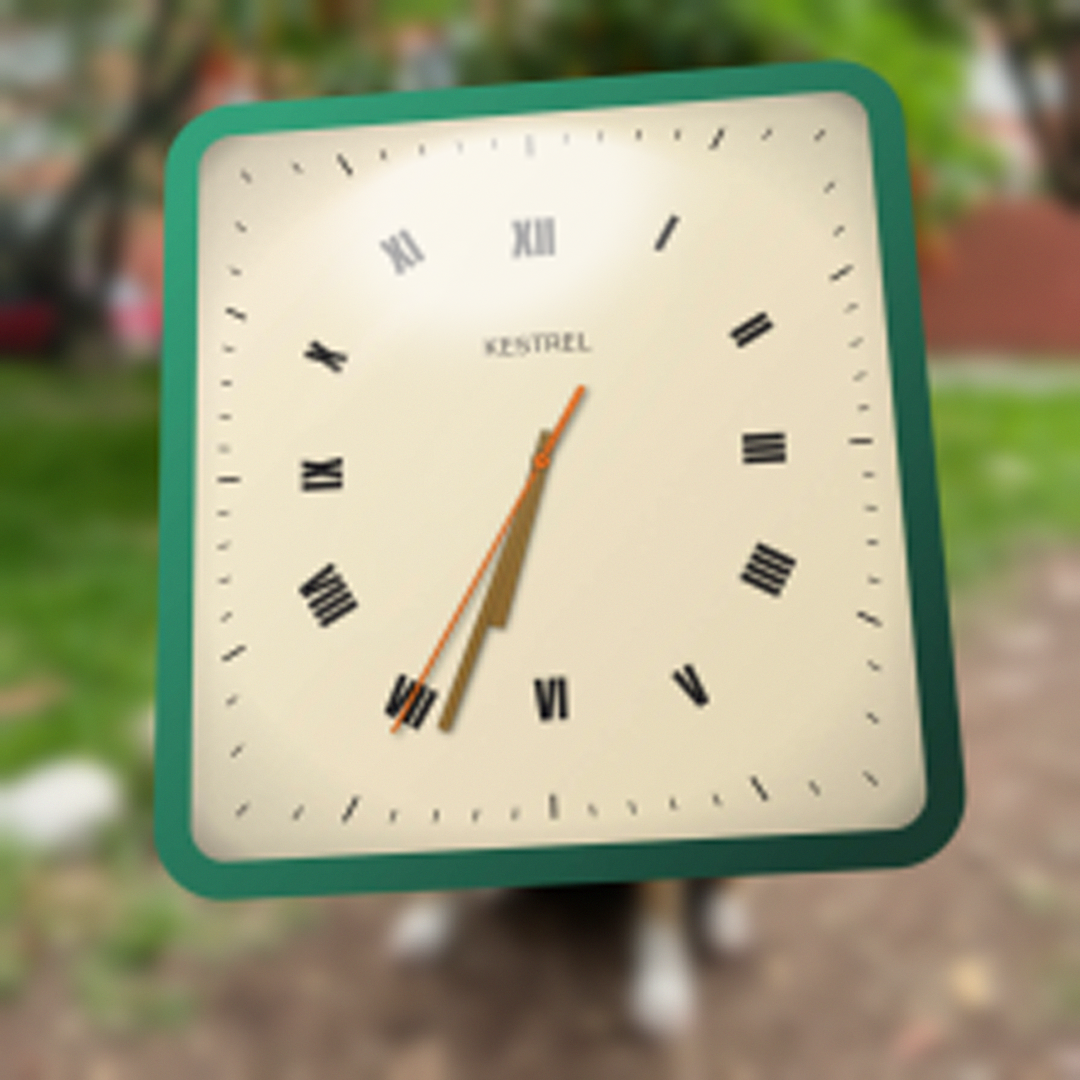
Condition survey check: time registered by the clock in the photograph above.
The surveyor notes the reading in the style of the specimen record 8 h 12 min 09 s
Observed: 6 h 33 min 35 s
